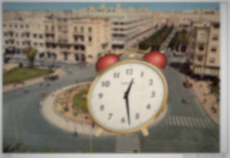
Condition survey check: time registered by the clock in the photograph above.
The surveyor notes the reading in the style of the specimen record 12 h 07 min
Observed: 12 h 28 min
